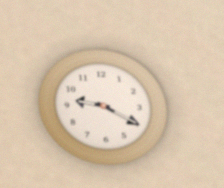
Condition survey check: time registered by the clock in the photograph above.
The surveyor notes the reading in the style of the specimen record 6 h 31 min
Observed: 9 h 20 min
